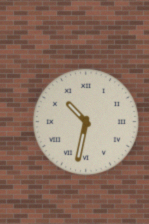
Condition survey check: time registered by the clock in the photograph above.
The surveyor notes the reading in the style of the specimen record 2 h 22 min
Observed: 10 h 32 min
